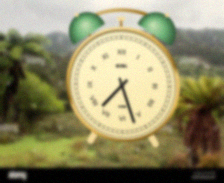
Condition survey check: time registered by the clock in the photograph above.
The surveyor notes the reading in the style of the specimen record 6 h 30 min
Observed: 7 h 27 min
